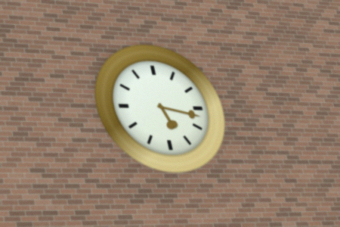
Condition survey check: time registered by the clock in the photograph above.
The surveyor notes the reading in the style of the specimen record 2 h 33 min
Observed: 5 h 17 min
